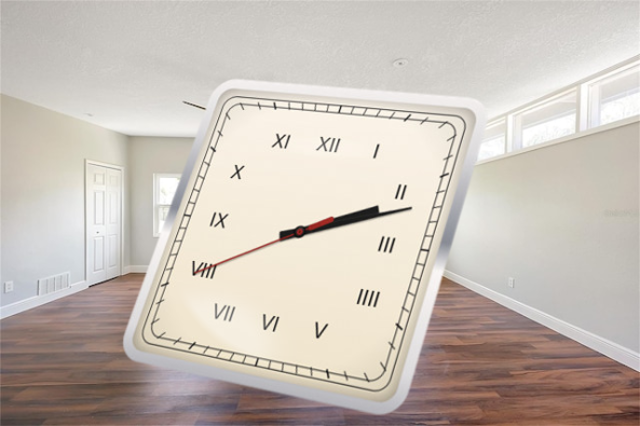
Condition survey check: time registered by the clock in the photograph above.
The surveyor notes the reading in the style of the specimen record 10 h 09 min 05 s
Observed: 2 h 11 min 40 s
